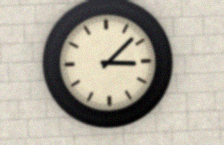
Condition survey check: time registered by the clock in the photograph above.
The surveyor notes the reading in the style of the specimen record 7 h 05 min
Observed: 3 h 08 min
